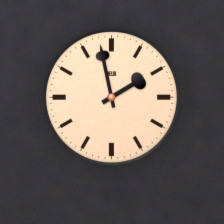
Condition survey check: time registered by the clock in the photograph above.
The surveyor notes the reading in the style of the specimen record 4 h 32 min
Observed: 1 h 58 min
